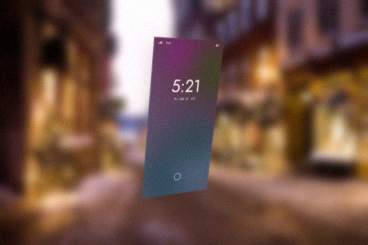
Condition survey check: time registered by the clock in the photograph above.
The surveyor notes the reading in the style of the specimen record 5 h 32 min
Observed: 5 h 21 min
